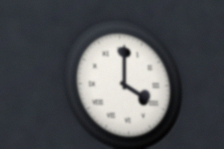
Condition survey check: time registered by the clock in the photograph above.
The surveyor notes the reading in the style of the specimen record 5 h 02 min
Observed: 4 h 01 min
